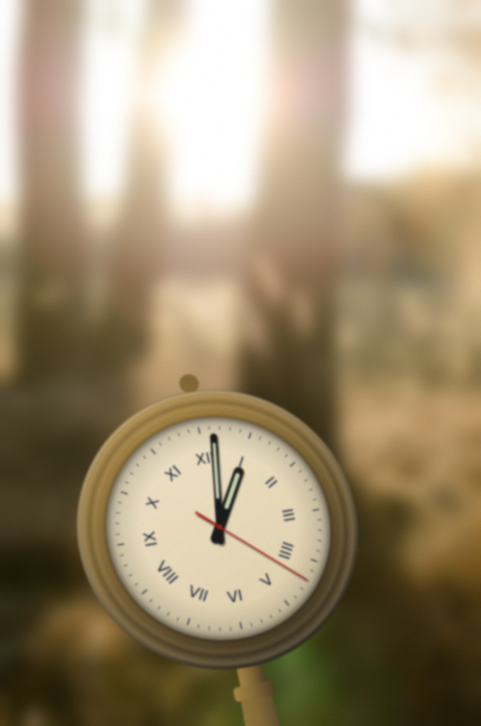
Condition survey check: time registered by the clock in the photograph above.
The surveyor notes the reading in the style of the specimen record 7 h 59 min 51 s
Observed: 1 h 01 min 22 s
